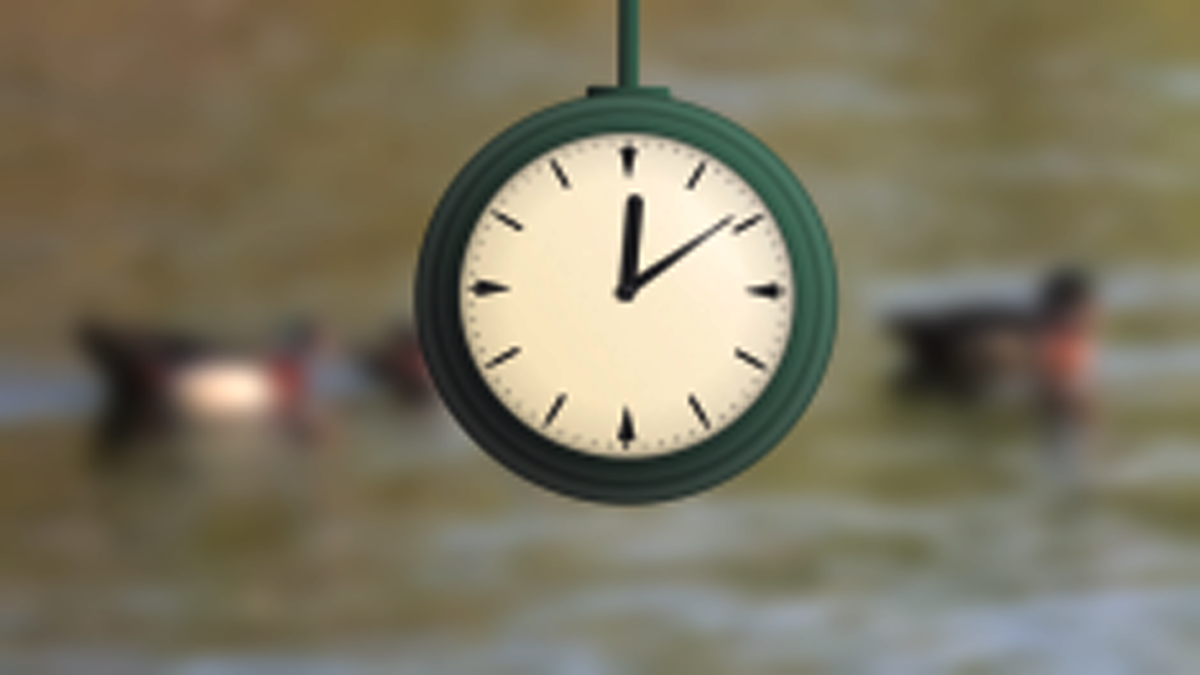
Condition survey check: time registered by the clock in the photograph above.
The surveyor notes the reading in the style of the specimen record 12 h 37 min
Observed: 12 h 09 min
